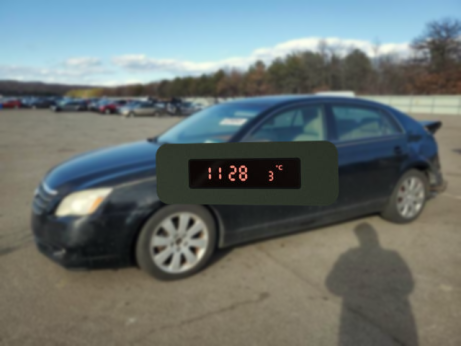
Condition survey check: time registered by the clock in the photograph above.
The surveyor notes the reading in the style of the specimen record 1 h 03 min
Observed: 11 h 28 min
